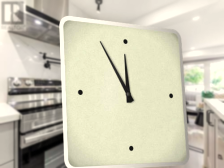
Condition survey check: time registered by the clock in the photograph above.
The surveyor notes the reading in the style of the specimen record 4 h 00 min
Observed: 11 h 55 min
